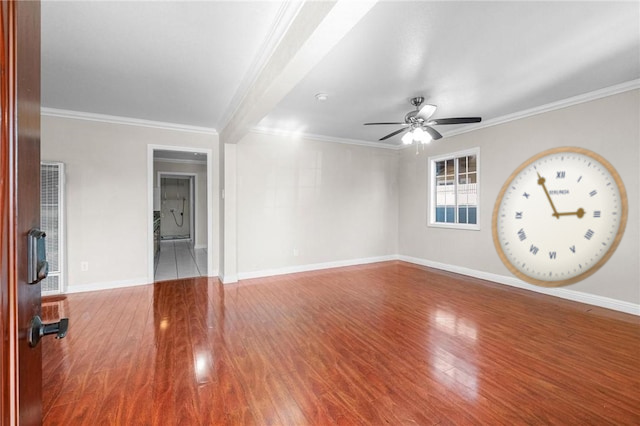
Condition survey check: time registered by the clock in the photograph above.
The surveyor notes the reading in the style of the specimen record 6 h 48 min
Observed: 2 h 55 min
